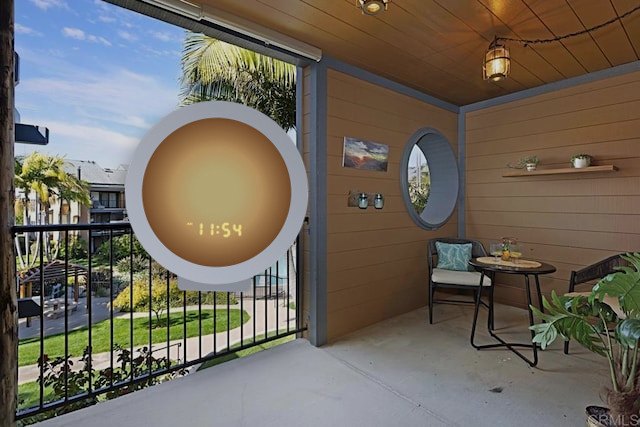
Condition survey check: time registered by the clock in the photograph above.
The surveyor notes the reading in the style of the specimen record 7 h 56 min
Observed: 11 h 54 min
